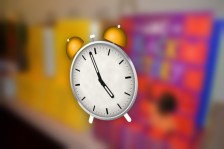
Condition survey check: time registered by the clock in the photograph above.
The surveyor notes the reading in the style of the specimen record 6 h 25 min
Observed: 4 h 58 min
